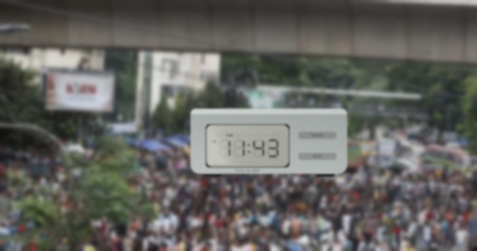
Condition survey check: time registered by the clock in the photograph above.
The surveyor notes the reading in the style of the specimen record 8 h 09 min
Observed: 11 h 43 min
